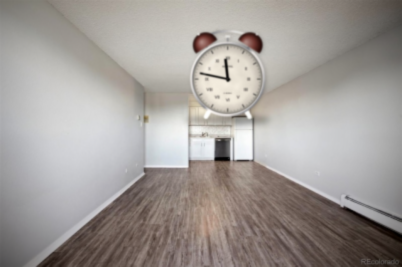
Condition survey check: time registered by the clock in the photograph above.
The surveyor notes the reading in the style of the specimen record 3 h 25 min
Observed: 11 h 47 min
